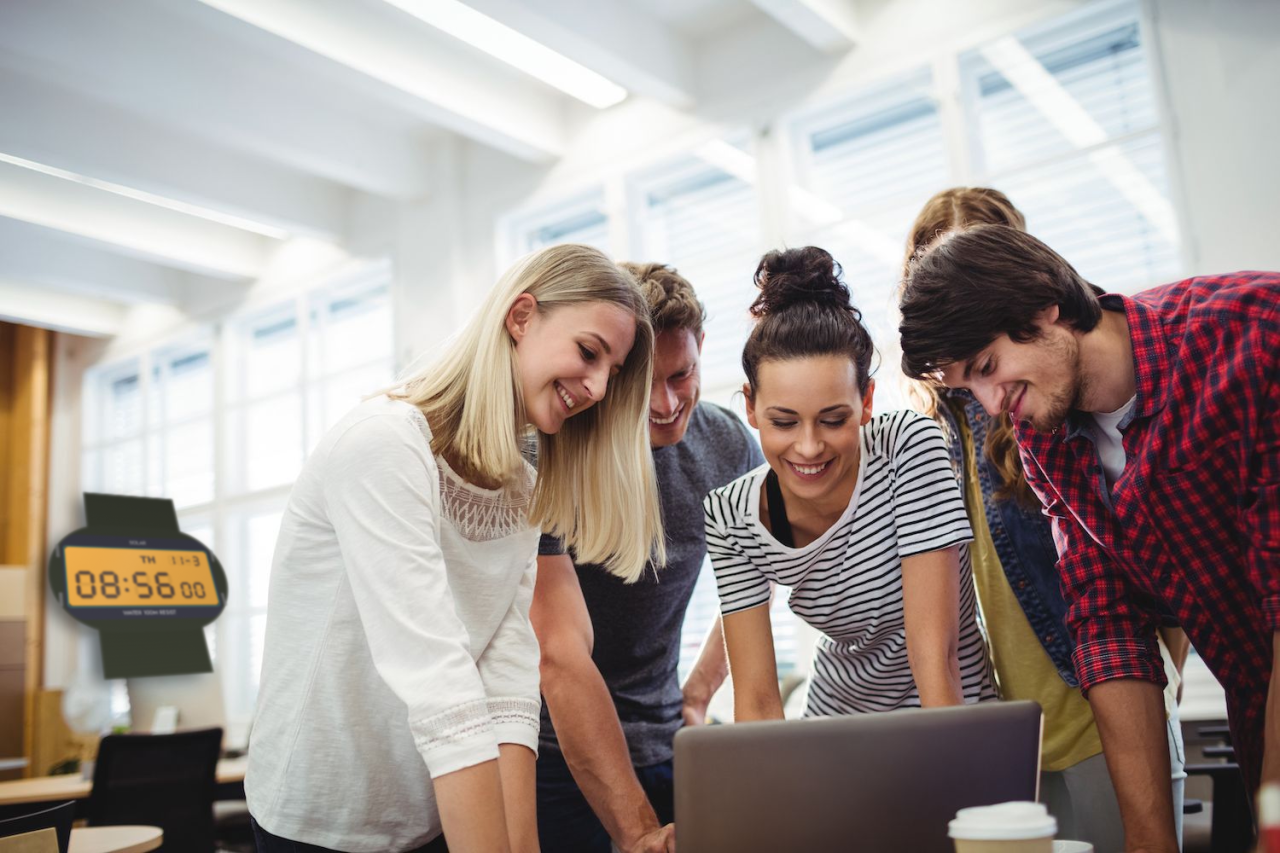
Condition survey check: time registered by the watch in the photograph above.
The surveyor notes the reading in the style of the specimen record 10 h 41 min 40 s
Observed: 8 h 56 min 00 s
